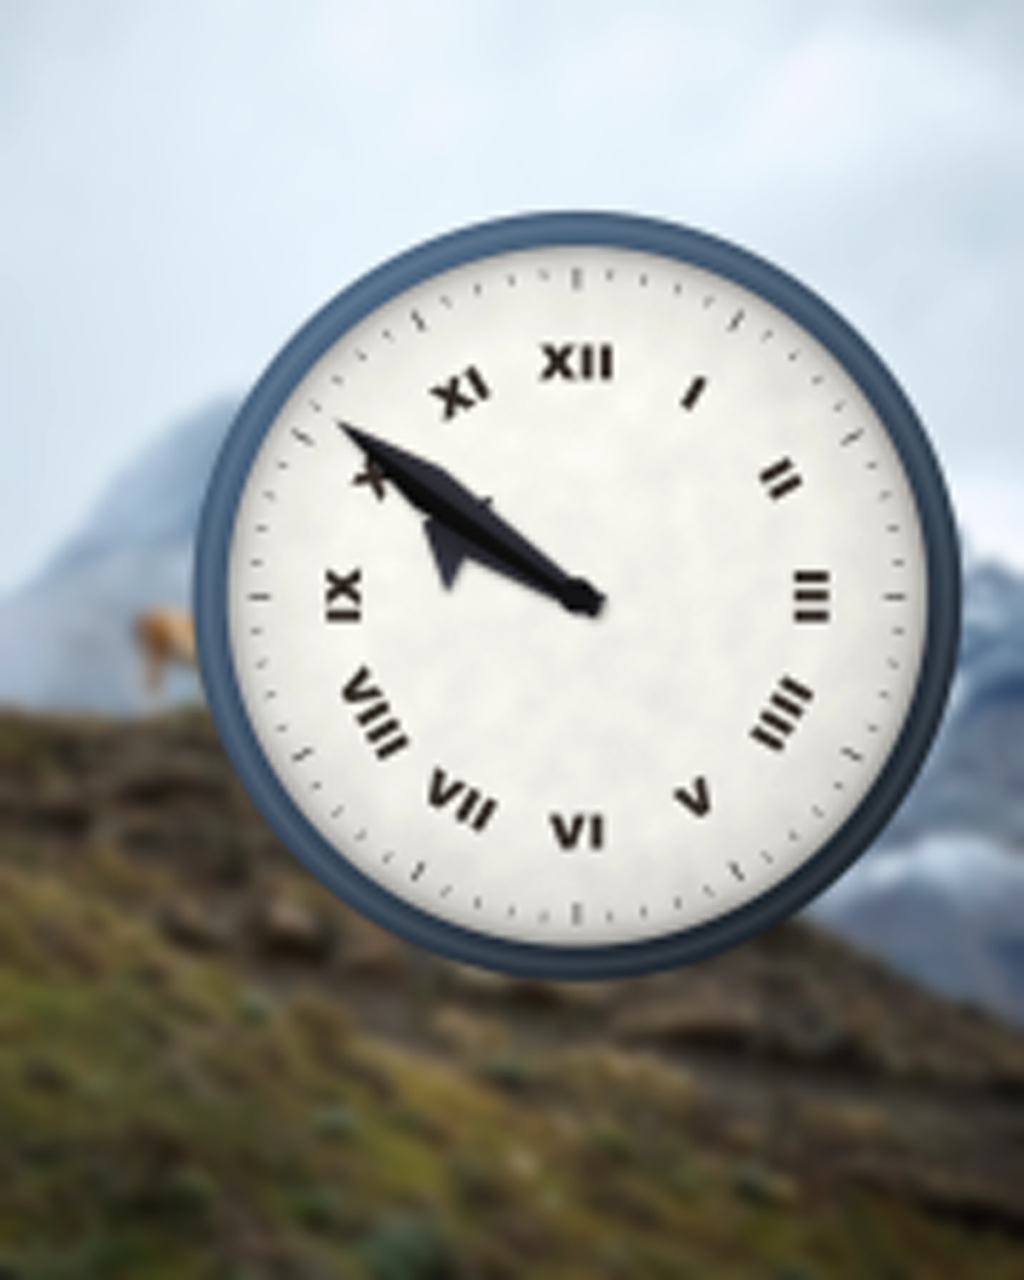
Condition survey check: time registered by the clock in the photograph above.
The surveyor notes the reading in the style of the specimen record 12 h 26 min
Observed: 9 h 51 min
